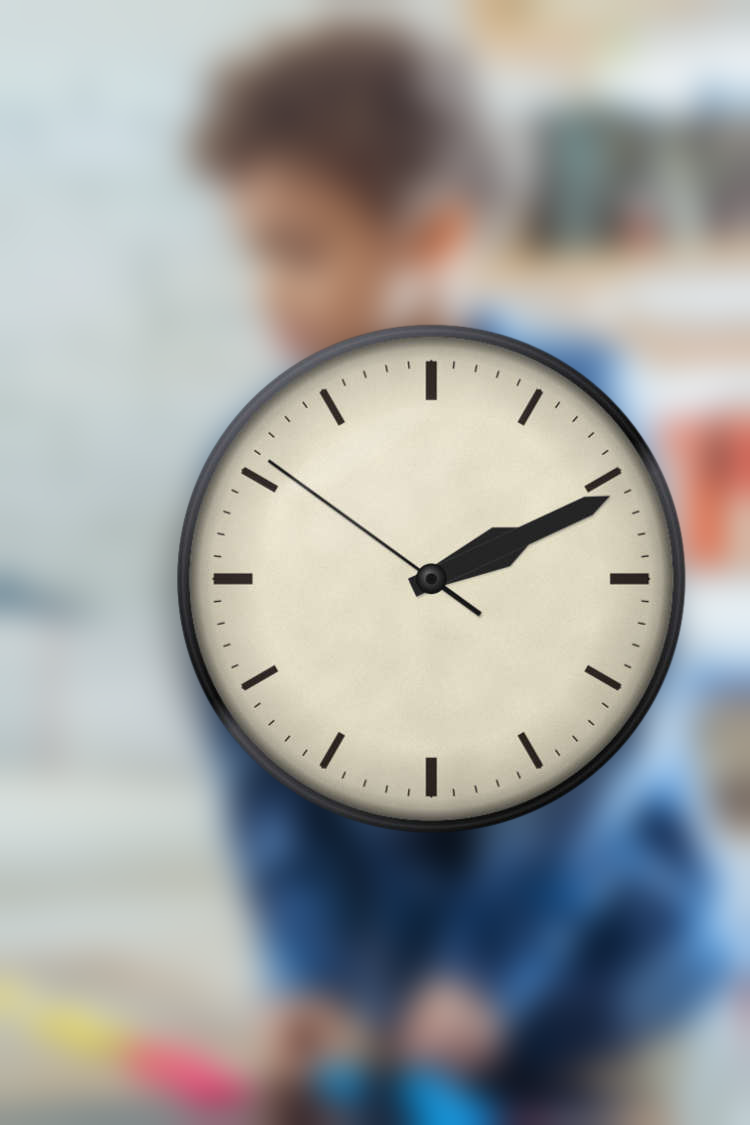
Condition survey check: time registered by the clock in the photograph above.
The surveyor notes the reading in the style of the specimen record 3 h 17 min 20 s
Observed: 2 h 10 min 51 s
